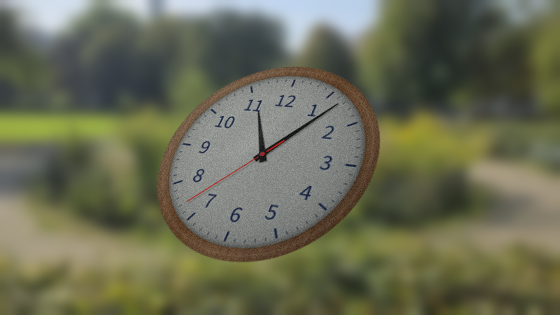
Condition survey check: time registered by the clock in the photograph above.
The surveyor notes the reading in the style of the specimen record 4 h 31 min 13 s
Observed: 11 h 06 min 37 s
